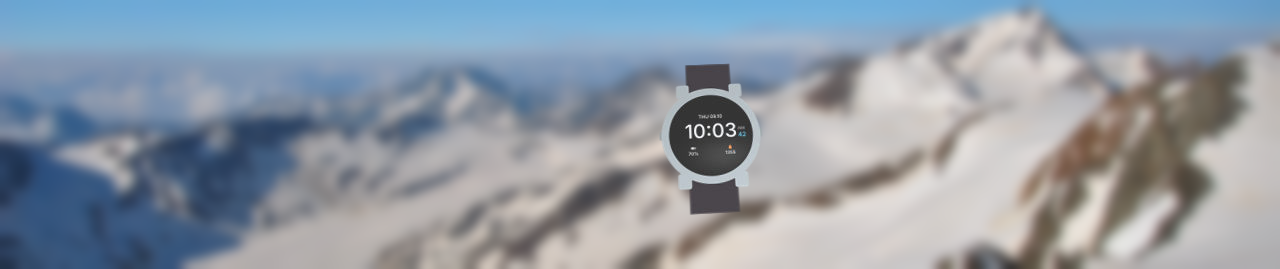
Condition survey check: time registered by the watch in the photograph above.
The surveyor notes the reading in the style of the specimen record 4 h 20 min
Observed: 10 h 03 min
